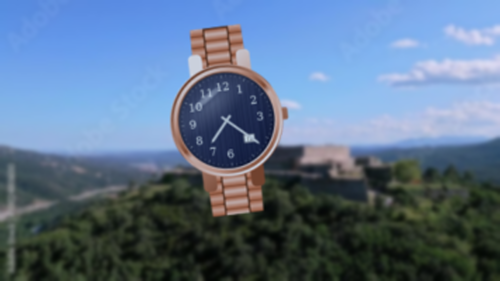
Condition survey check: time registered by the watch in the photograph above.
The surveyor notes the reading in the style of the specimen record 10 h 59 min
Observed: 7 h 22 min
